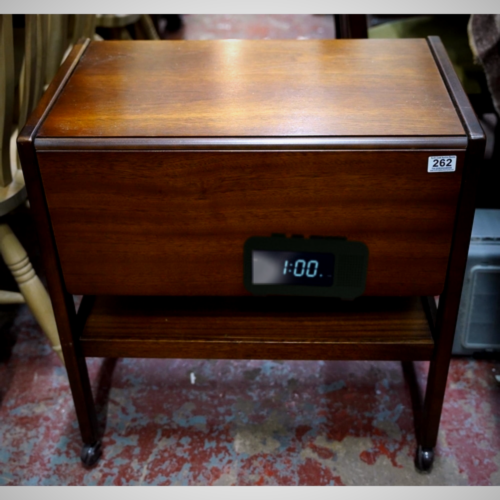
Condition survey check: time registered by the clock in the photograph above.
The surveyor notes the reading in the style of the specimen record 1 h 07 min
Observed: 1 h 00 min
